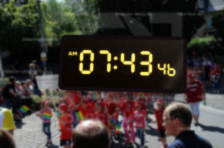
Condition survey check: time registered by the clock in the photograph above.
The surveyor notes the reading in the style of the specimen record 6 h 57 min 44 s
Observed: 7 h 43 min 46 s
